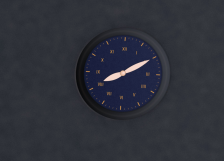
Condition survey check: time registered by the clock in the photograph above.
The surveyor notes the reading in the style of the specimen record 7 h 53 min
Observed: 8 h 10 min
